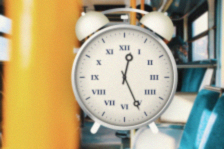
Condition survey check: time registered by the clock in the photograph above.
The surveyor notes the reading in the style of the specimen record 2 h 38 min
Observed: 12 h 26 min
